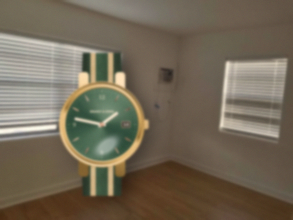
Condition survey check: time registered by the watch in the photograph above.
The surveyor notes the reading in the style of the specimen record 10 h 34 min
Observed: 1 h 47 min
